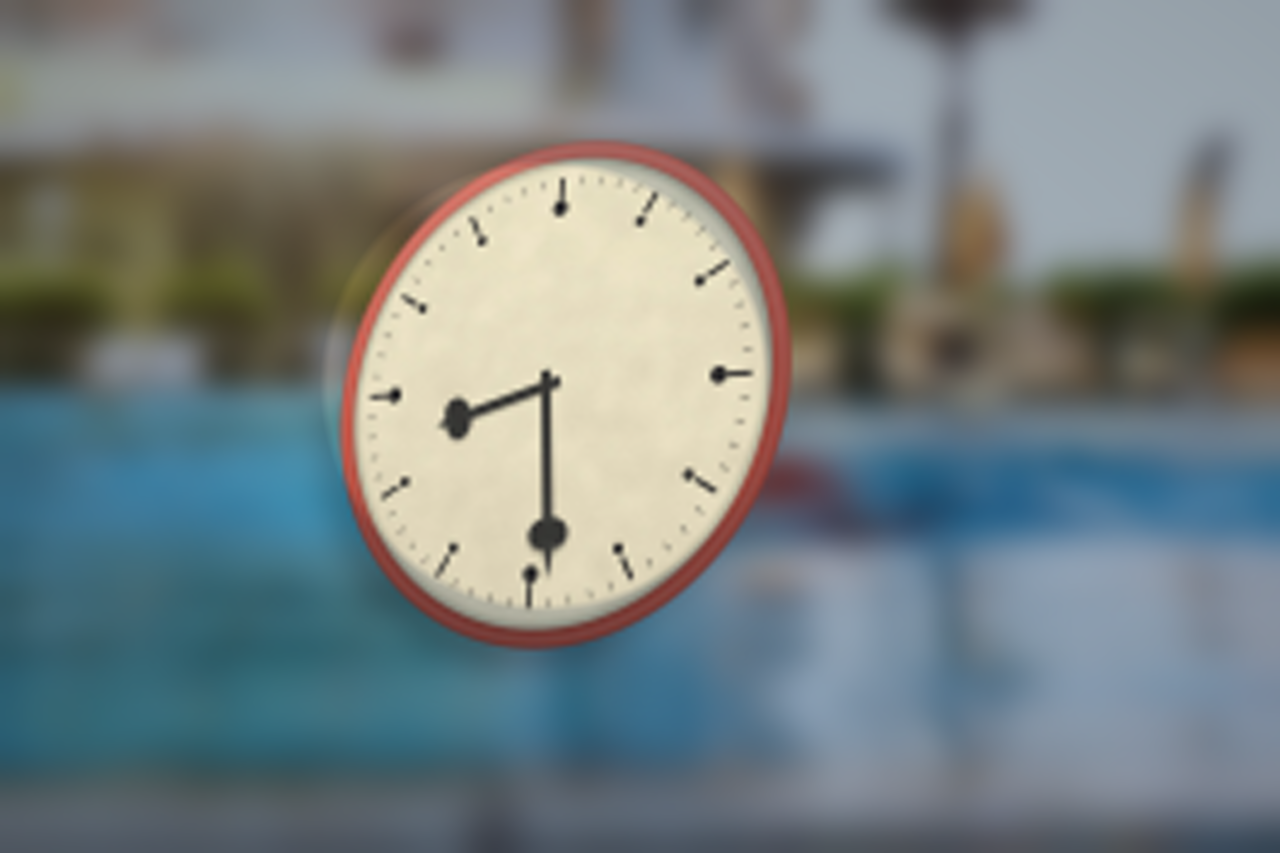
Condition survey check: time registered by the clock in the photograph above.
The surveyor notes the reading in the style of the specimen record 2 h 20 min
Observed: 8 h 29 min
